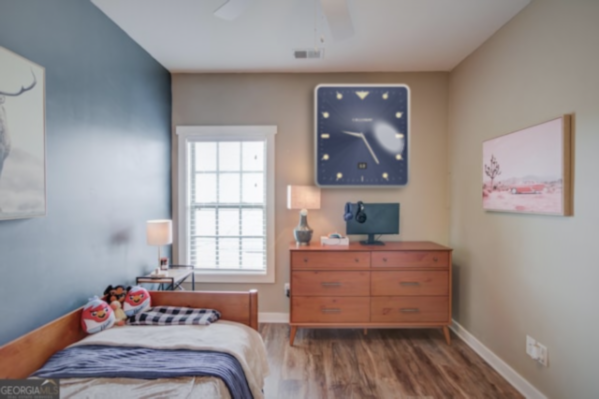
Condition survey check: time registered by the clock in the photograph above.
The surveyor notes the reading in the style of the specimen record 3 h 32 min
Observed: 9 h 25 min
